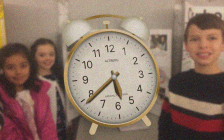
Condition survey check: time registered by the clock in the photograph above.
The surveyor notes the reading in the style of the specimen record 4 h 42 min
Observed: 5 h 39 min
